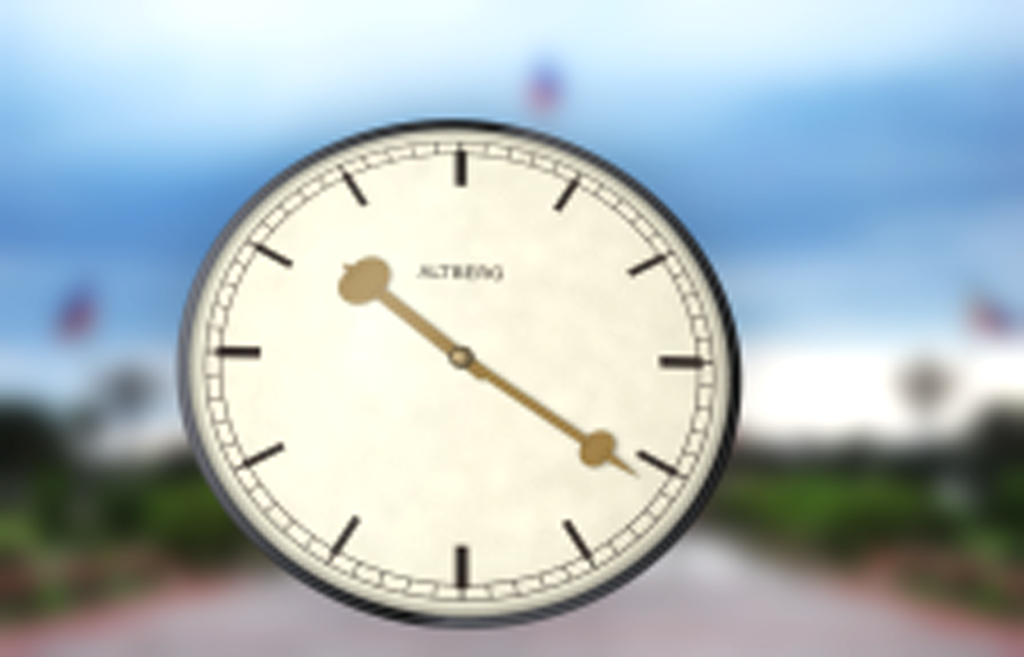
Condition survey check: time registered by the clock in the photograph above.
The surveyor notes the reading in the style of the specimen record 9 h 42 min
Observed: 10 h 21 min
